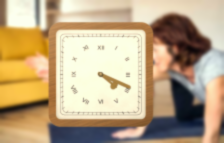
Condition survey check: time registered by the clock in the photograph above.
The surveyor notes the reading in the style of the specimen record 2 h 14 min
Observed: 4 h 19 min
